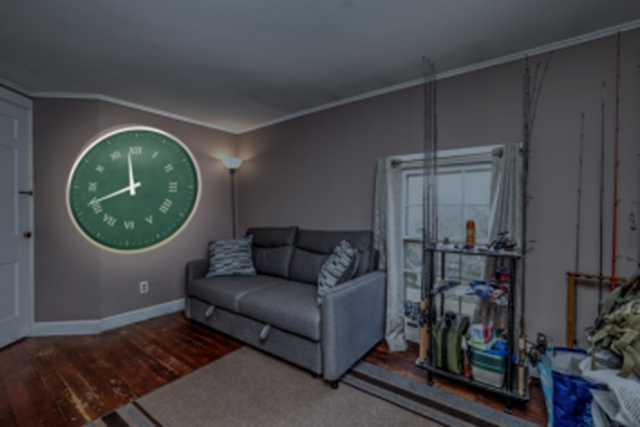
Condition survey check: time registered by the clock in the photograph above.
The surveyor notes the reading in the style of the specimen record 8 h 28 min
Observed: 11 h 41 min
